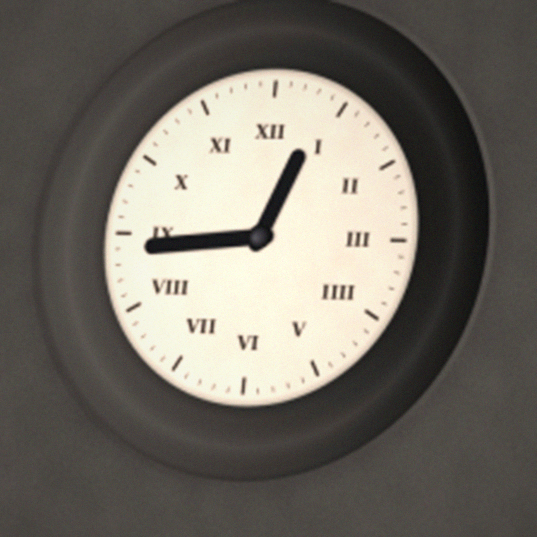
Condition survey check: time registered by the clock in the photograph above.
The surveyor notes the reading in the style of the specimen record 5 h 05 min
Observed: 12 h 44 min
